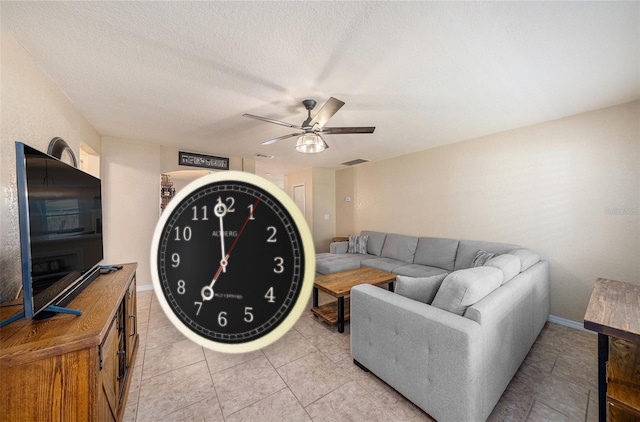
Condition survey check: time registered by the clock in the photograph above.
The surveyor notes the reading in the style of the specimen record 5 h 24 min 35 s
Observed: 6 h 59 min 05 s
